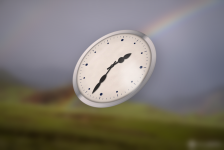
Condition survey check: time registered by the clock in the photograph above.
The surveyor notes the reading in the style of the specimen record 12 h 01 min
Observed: 1 h 33 min
